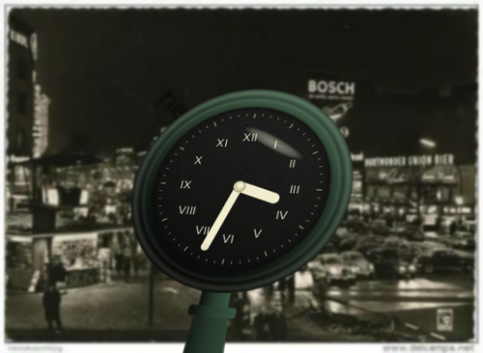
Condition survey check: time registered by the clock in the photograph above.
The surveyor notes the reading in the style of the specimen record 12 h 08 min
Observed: 3 h 33 min
